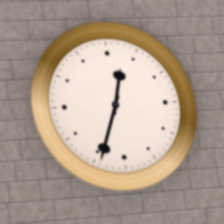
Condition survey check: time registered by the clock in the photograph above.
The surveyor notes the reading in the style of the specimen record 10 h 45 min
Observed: 12 h 34 min
